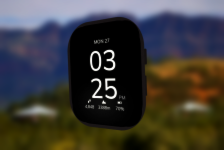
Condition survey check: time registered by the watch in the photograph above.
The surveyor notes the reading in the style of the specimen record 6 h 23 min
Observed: 3 h 25 min
